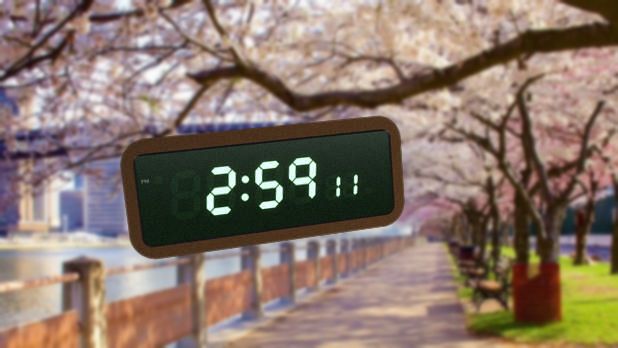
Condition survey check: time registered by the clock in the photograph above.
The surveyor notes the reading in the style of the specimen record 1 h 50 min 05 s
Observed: 2 h 59 min 11 s
